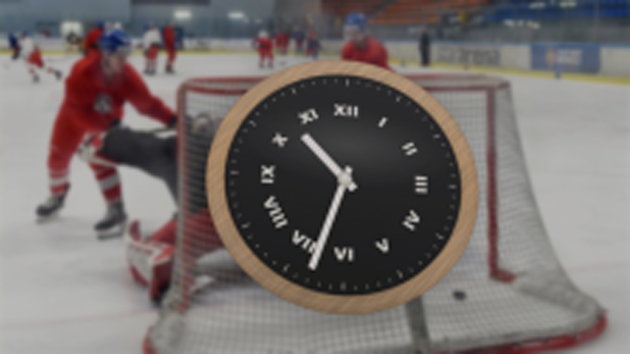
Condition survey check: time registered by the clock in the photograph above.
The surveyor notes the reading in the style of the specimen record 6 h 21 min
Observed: 10 h 33 min
